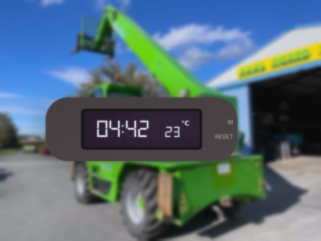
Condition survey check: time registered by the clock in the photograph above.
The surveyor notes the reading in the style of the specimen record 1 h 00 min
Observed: 4 h 42 min
